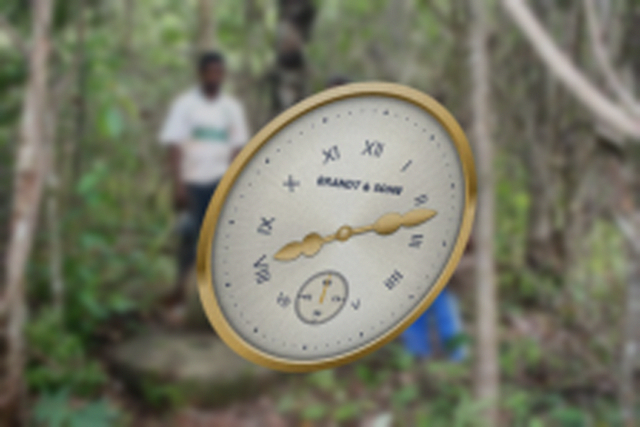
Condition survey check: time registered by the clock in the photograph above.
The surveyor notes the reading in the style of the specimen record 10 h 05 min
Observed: 8 h 12 min
